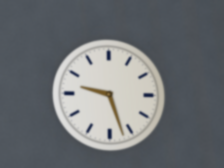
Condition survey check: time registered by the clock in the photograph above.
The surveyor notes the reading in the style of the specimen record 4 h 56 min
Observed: 9 h 27 min
